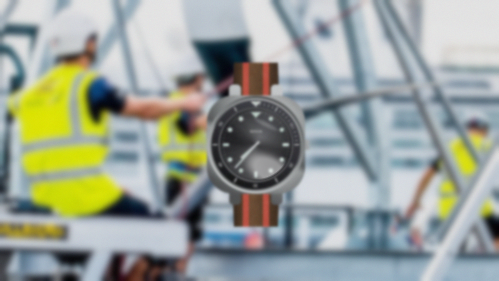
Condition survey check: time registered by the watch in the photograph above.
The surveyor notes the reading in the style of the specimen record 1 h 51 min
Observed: 7 h 37 min
